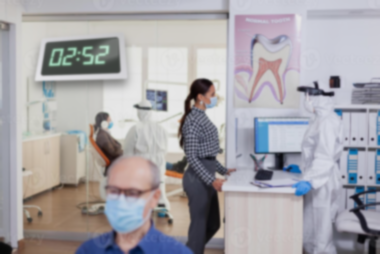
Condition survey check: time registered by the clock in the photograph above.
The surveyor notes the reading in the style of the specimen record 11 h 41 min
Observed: 2 h 52 min
